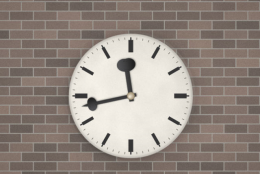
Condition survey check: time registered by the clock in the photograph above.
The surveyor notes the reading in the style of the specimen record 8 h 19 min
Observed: 11 h 43 min
